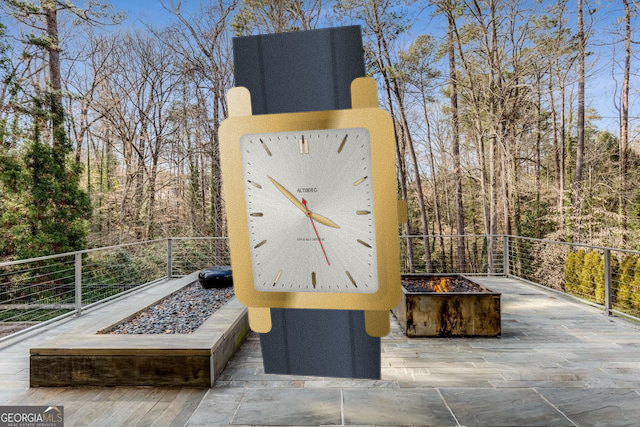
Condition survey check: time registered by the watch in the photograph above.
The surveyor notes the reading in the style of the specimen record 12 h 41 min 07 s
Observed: 3 h 52 min 27 s
